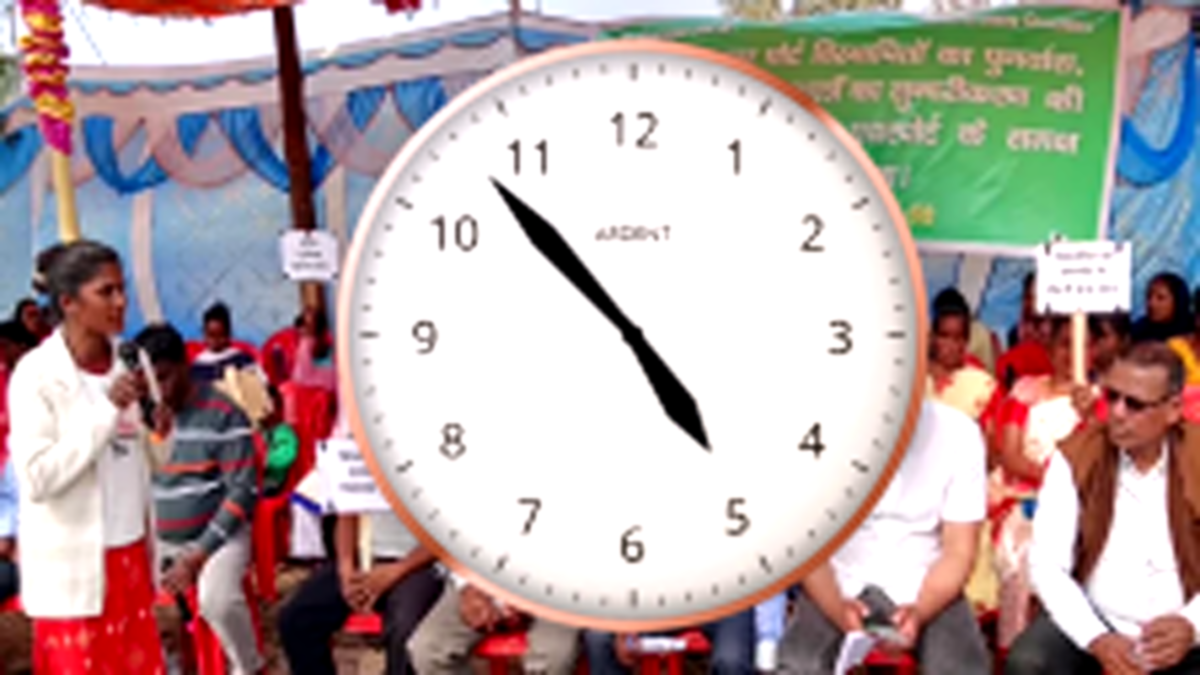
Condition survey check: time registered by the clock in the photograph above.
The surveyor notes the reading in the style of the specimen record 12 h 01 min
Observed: 4 h 53 min
